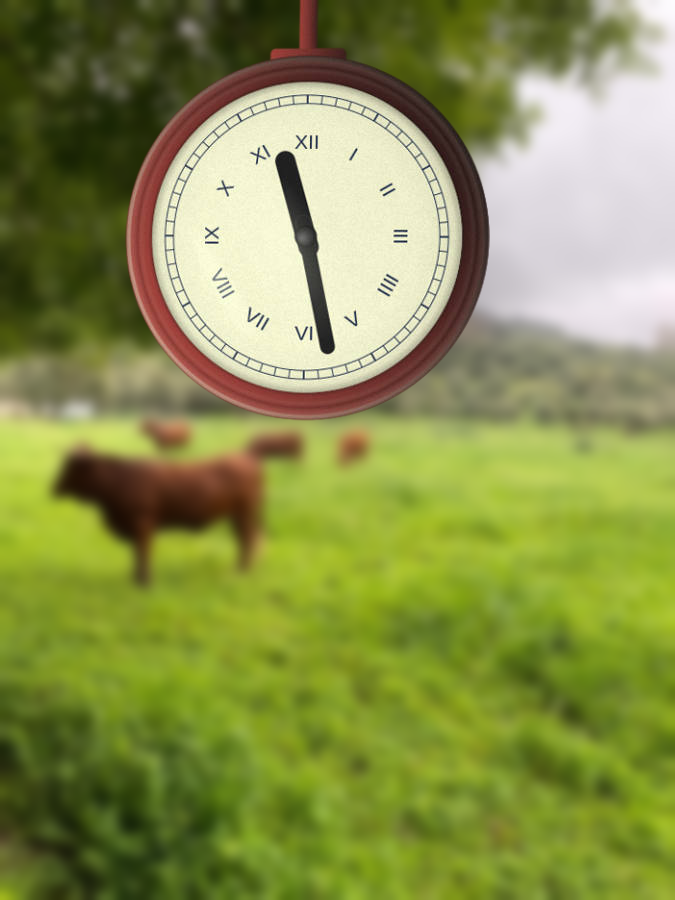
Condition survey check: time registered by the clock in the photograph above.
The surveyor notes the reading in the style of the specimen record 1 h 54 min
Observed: 11 h 28 min
